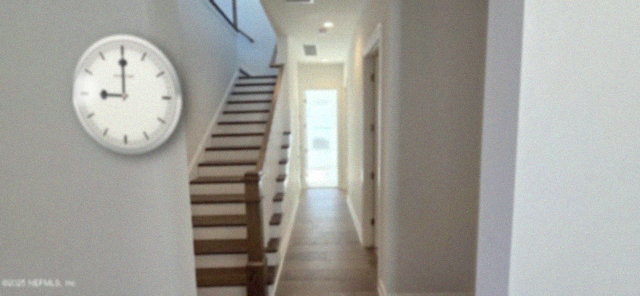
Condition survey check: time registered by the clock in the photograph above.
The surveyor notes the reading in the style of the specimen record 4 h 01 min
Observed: 9 h 00 min
